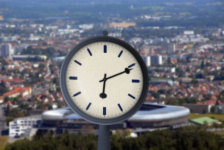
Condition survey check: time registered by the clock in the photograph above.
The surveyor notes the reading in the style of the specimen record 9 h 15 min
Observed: 6 h 11 min
